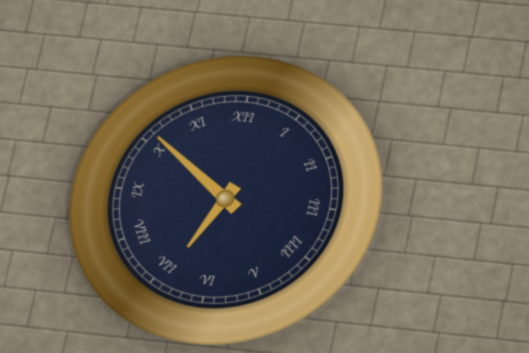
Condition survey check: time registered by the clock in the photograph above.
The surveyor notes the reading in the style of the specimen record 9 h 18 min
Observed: 6 h 51 min
